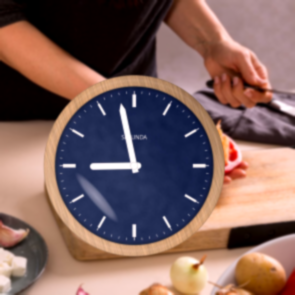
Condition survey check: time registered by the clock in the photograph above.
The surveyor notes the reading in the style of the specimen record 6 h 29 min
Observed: 8 h 58 min
